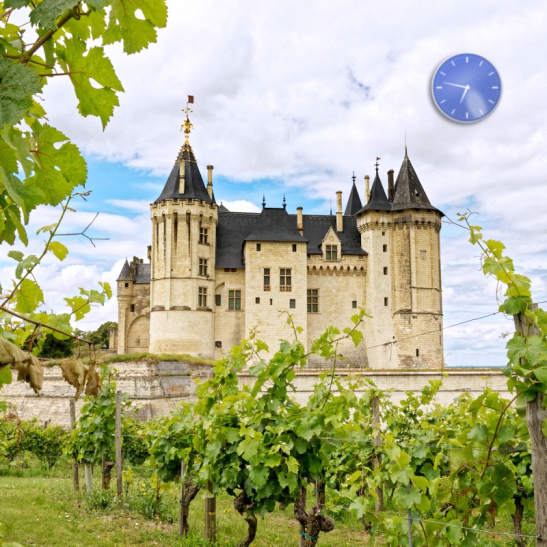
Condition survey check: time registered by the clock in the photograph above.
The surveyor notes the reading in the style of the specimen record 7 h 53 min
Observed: 6 h 47 min
